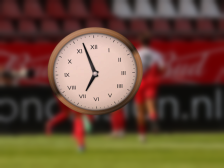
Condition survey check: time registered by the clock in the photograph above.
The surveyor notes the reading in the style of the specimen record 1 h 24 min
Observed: 6 h 57 min
